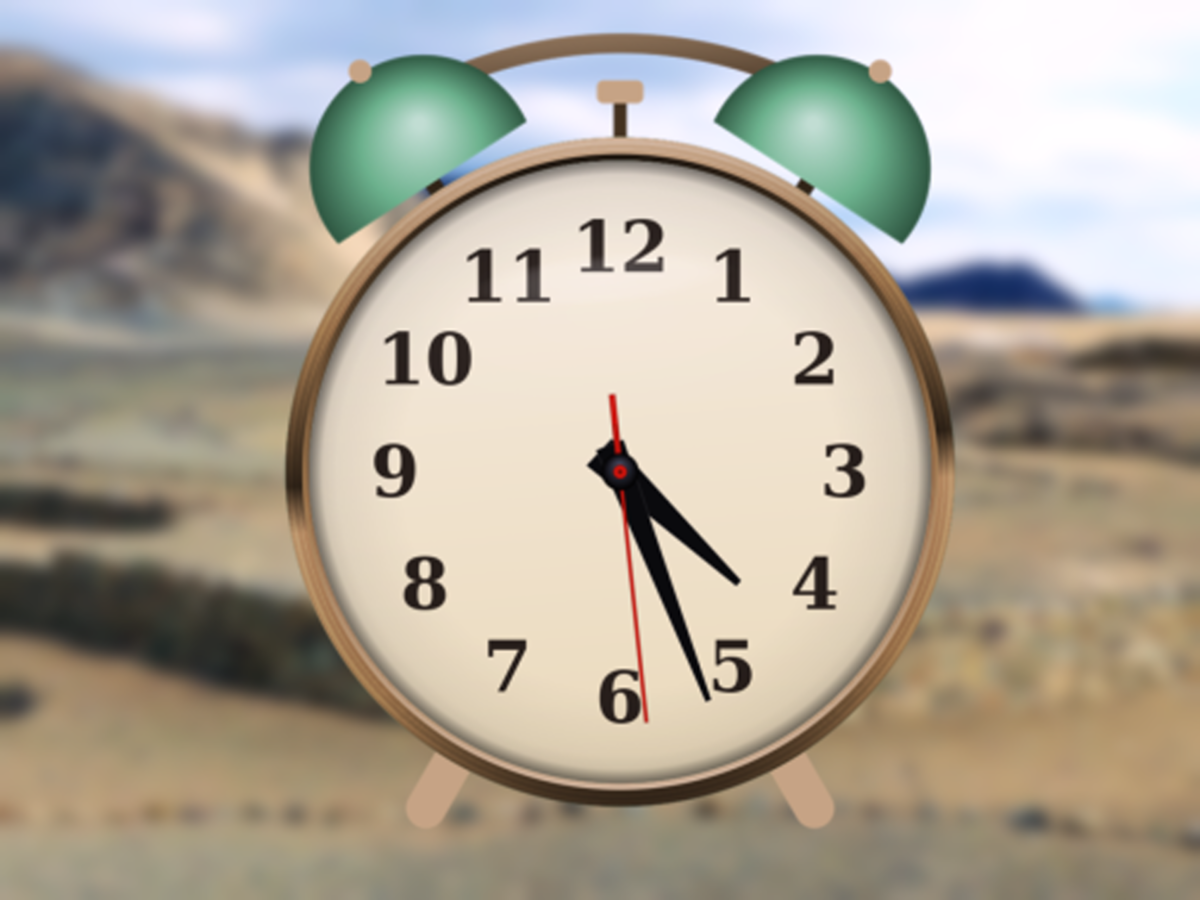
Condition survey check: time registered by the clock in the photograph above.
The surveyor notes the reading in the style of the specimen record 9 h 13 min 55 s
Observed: 4 h 26 min 29 s
